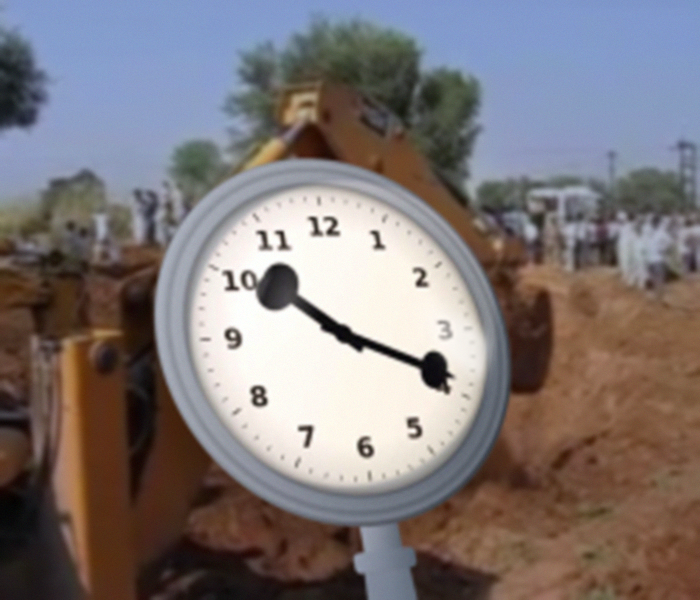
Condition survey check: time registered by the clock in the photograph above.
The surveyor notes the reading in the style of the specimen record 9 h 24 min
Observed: 10 h 19 min
